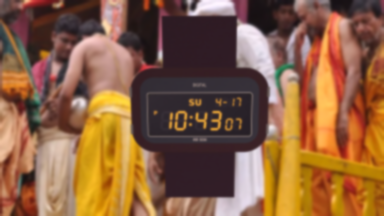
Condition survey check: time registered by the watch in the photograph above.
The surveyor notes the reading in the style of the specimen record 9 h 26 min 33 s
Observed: 10 h 43 min 07 s
